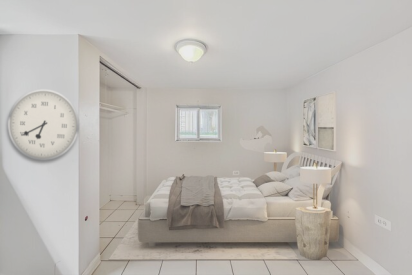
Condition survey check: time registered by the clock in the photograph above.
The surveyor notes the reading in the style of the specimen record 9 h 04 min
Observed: 6 h 40 min
